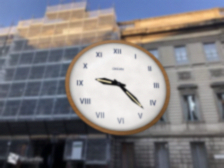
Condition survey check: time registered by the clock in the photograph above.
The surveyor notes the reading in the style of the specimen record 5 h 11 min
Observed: 9 h 23 min
